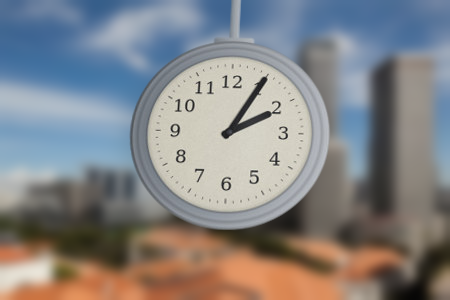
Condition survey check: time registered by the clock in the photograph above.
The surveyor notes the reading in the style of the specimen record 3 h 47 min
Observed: 2 h 05 min
